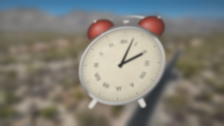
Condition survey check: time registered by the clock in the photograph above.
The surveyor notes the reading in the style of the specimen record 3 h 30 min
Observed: 2 h 03 min
